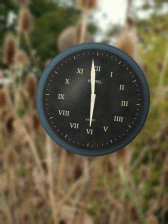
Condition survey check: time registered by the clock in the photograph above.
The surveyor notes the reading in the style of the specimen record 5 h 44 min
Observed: 5 h 59 min
